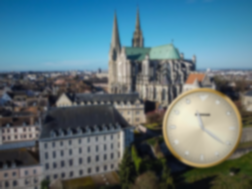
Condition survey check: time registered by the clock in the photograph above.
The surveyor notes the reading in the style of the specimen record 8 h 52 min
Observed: 11 h 21 min
